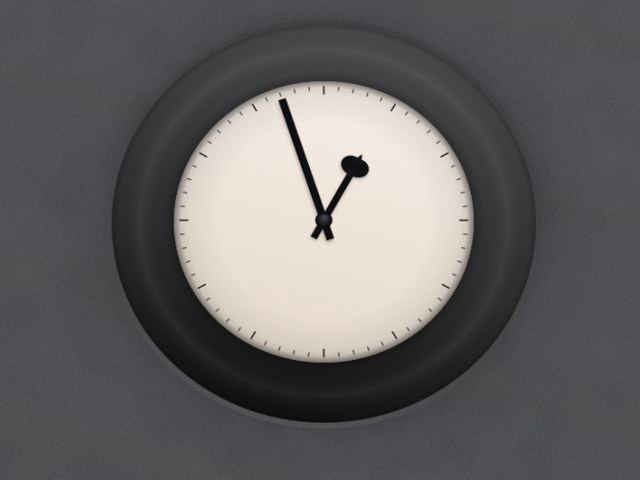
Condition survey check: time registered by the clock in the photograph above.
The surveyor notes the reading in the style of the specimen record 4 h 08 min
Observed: 12 h 57 min
